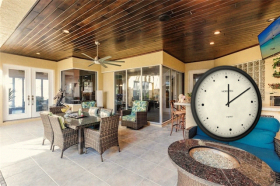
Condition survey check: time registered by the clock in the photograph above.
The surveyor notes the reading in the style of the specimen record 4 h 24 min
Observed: 12 h 10 min
